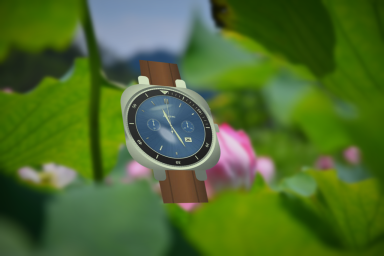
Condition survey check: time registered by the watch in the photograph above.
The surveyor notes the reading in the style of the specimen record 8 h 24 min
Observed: 11 h 26 min
